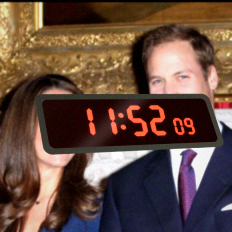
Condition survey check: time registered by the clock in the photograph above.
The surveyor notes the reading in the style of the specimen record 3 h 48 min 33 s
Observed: 11 h 52 min 09 s
